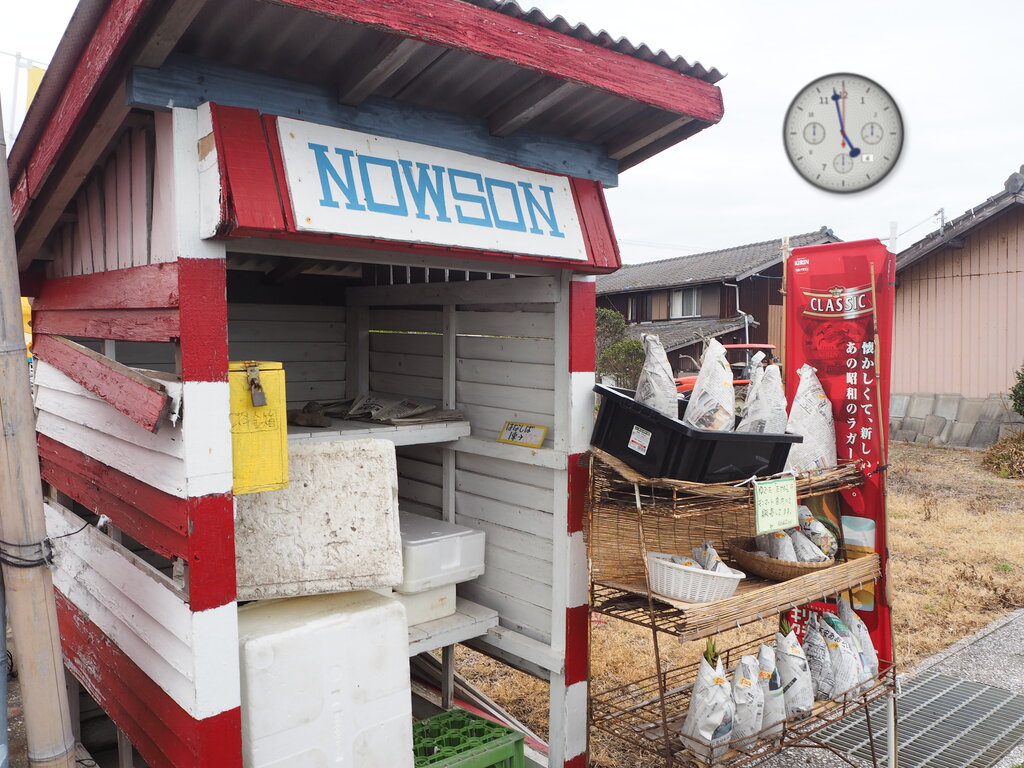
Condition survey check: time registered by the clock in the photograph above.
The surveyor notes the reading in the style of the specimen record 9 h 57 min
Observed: 4 h 58 min
